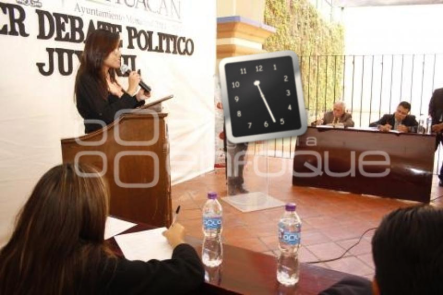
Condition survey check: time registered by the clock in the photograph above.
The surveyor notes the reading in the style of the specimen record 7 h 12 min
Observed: 11 h 27 min
